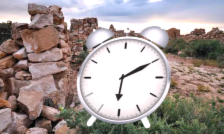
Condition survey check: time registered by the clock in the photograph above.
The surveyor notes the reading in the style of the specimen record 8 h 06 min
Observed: 6 h 10 min
